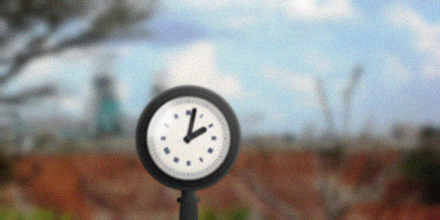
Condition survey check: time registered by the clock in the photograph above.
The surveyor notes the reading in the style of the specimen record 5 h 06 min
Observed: 2 h 02 min
